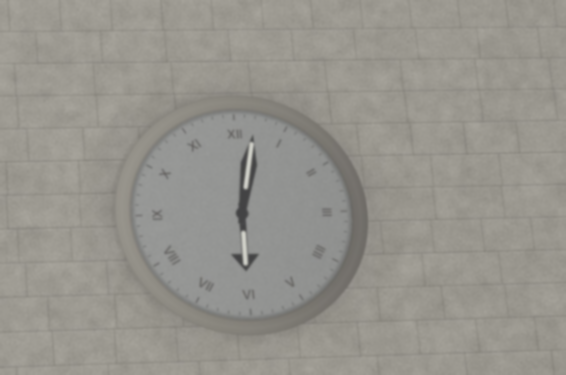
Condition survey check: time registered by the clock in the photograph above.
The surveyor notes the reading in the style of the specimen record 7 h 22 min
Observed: 6 h 02 min
